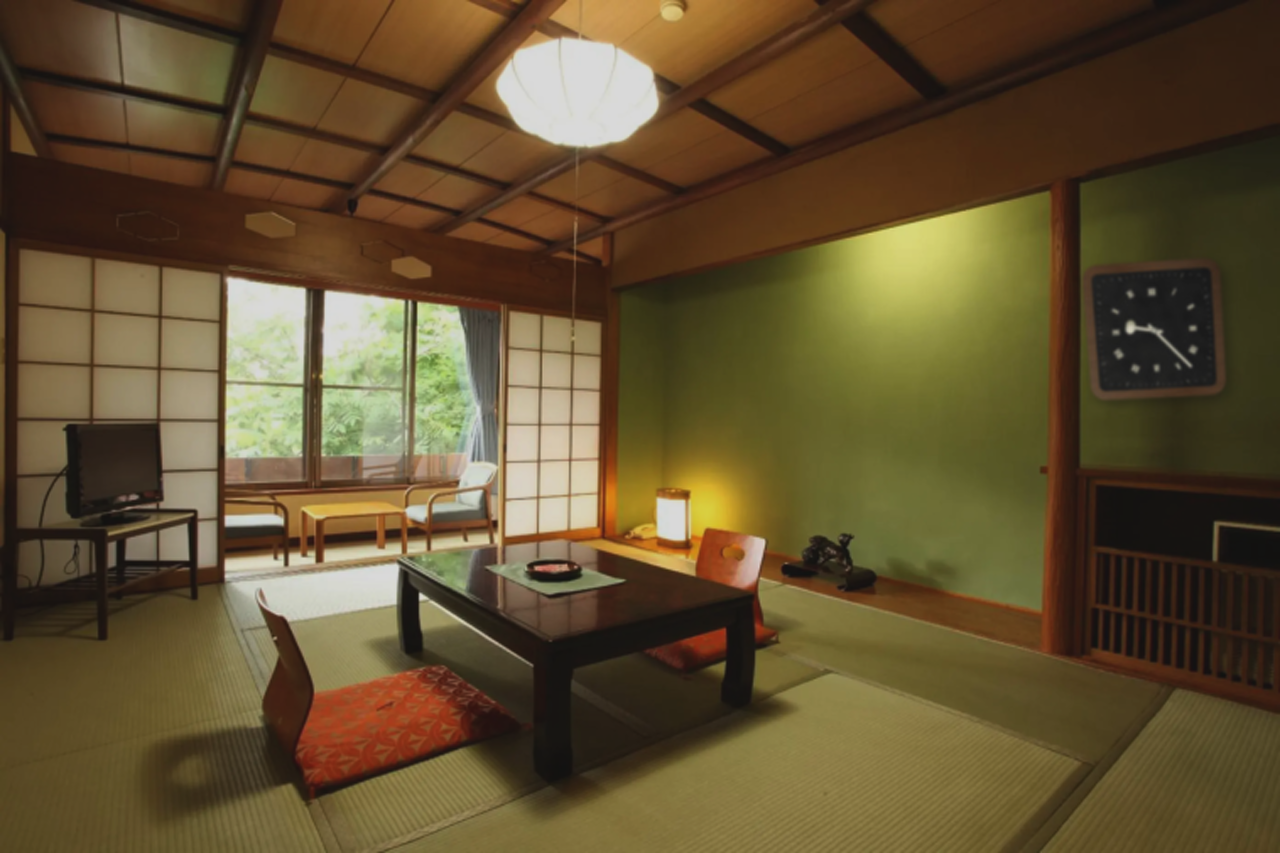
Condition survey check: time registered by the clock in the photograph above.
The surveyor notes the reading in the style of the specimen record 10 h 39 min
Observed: 9 h 23 min
